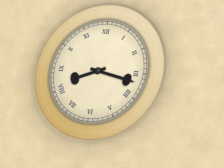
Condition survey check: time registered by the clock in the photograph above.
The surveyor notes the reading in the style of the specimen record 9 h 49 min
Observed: 8 h 17 min
